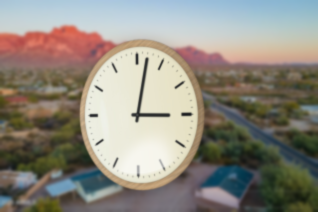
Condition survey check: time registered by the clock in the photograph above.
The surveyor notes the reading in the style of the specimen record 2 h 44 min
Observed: 3 h 02 min
